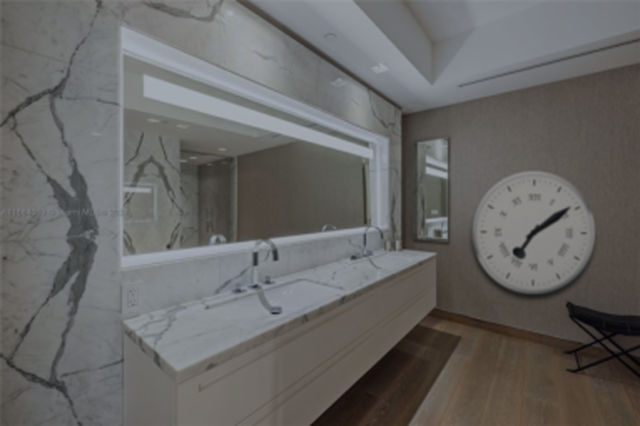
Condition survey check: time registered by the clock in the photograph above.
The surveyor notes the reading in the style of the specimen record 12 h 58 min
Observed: 7 h 09 min
